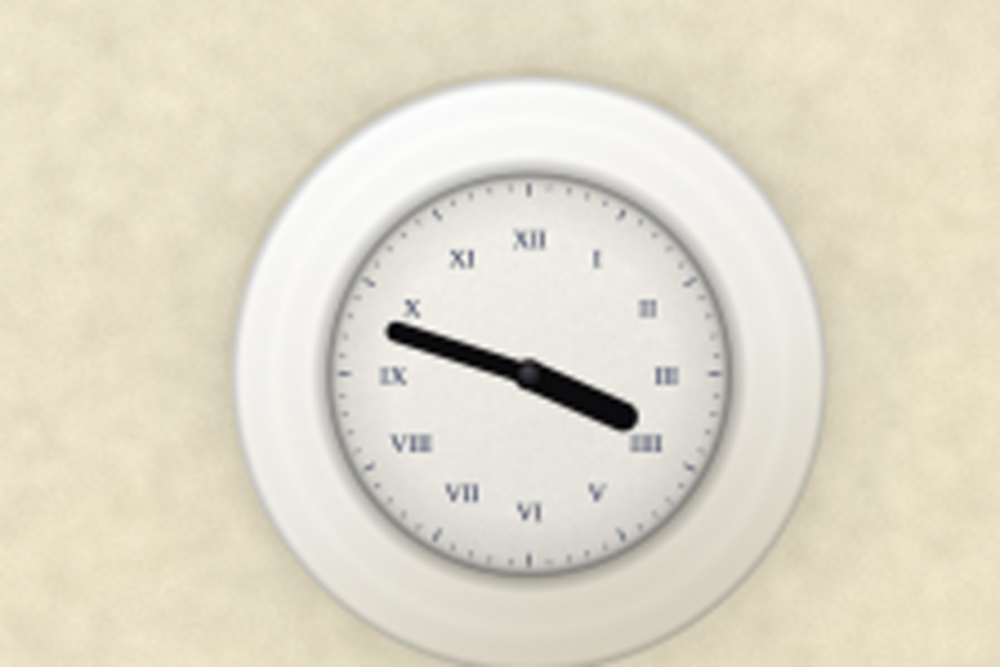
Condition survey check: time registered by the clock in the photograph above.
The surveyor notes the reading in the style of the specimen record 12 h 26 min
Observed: 3 h 48 min
